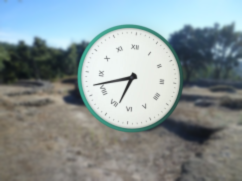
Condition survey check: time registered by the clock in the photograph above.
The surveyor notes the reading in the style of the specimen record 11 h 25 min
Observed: 6 h 42 min
